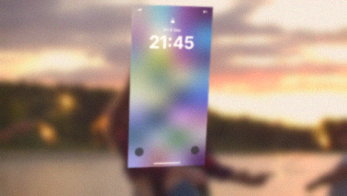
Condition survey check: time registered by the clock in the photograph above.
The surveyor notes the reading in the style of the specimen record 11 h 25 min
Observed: 21 h 45 min
